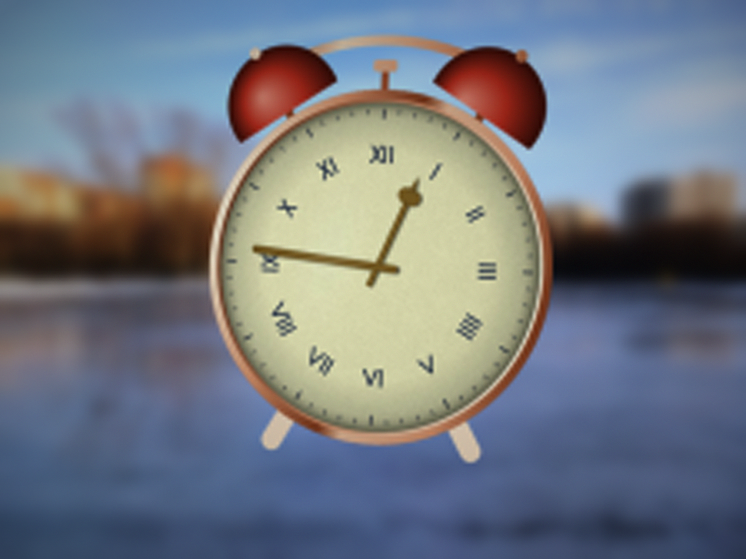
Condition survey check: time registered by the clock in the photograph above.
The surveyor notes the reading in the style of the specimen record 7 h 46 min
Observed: 12 h 46 min
